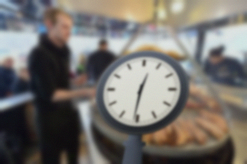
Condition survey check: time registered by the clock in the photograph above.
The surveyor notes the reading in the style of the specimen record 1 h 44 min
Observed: 12 h 31 min
